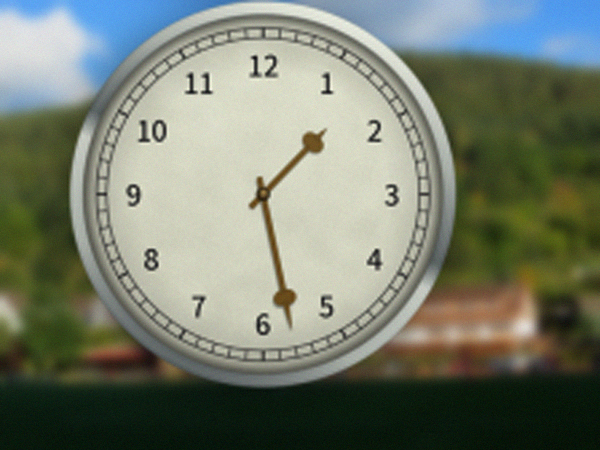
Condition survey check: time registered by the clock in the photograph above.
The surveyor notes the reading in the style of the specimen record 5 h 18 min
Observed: 1 h 28 min
